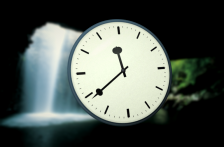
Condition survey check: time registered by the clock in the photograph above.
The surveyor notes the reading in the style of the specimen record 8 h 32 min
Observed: 11 h 39 min
